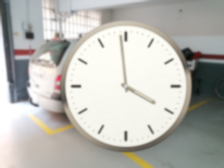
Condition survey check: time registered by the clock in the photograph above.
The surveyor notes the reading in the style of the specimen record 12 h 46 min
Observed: 3 h 59 min
